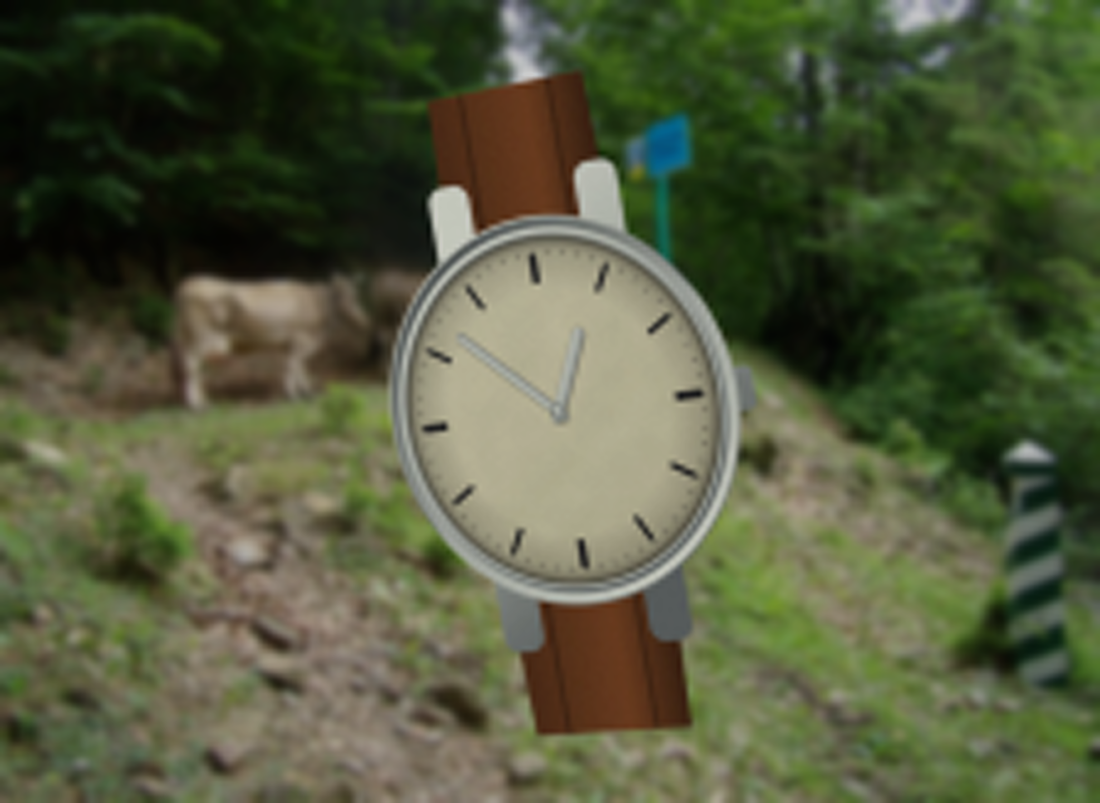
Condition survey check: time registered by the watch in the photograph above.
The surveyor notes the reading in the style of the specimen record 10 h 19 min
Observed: 12 h 52 min
